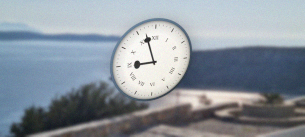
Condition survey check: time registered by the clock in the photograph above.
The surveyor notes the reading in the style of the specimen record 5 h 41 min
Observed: 8 h 57 min
